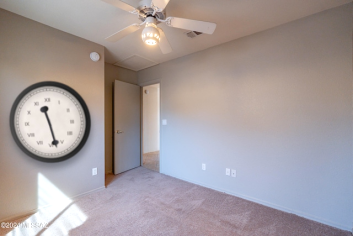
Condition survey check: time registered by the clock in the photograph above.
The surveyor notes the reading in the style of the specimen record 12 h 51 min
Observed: 11 h 28 min
